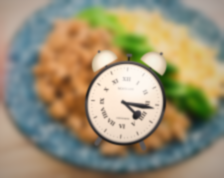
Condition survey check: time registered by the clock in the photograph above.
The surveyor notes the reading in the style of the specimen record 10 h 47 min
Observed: 4 h 16 min
